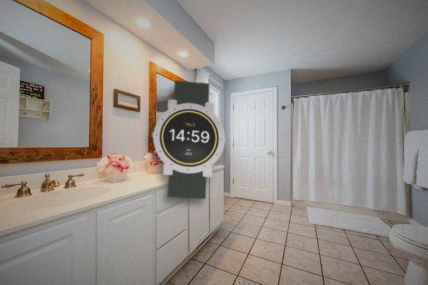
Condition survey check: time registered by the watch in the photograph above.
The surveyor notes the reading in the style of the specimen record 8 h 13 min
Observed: 14 h 59 min
